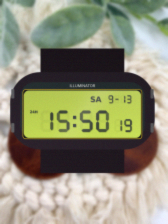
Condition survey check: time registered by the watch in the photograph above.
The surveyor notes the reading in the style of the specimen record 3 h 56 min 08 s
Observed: 15 h 50 min 19 s
